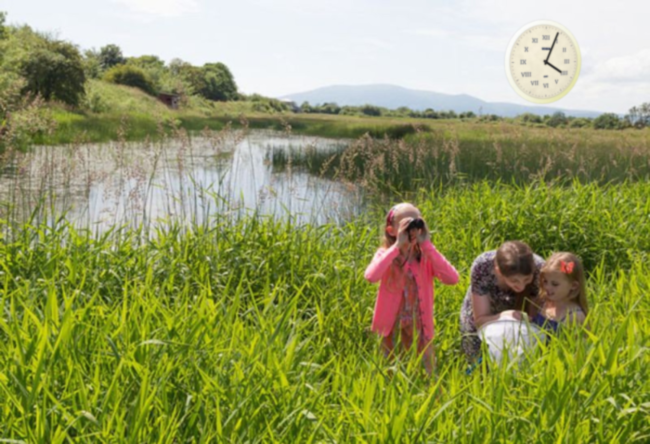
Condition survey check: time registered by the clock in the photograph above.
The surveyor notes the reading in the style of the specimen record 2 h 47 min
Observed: 4 h 04 min
